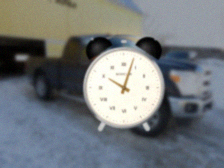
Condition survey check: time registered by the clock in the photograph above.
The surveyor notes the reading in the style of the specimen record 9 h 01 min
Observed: 10 h 03 min
